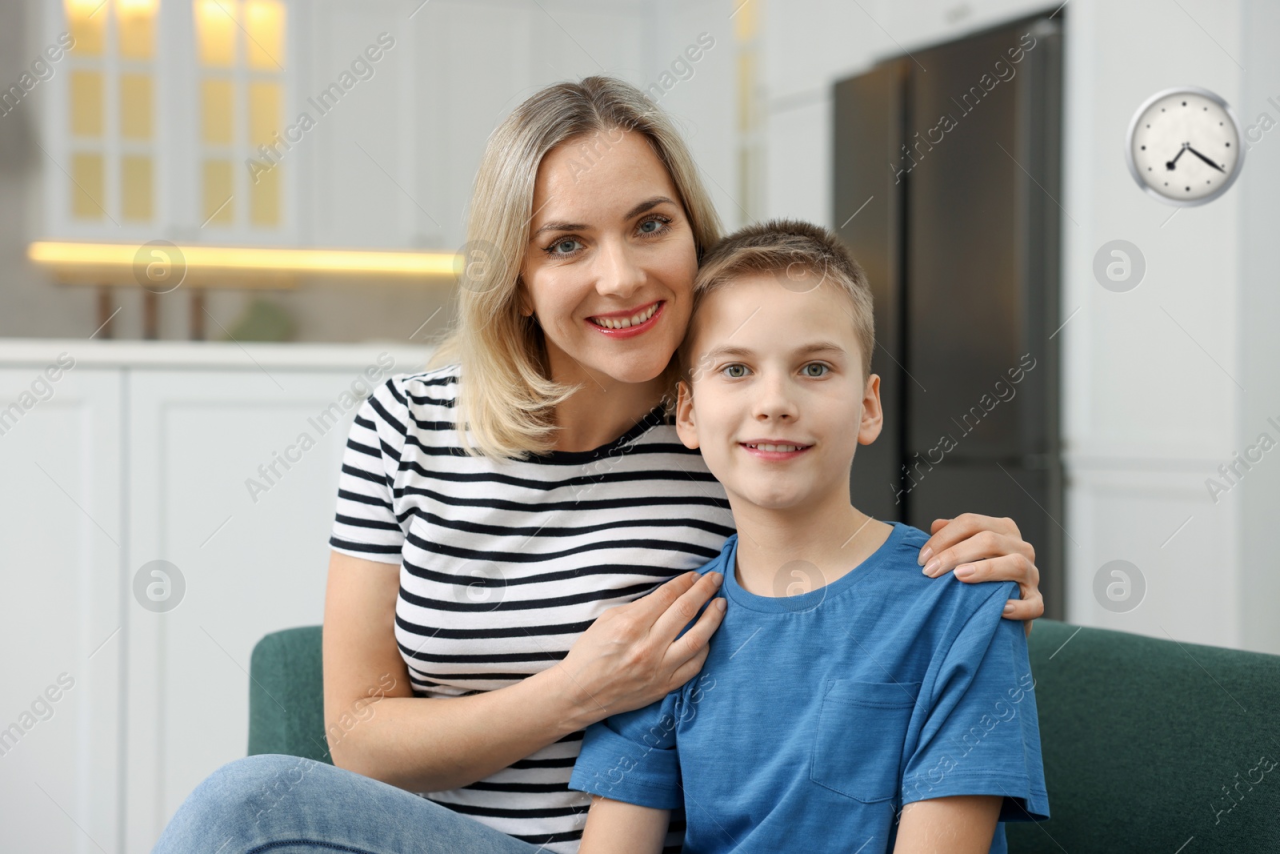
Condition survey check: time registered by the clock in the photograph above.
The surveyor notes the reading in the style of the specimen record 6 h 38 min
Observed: 7 h 21 min
